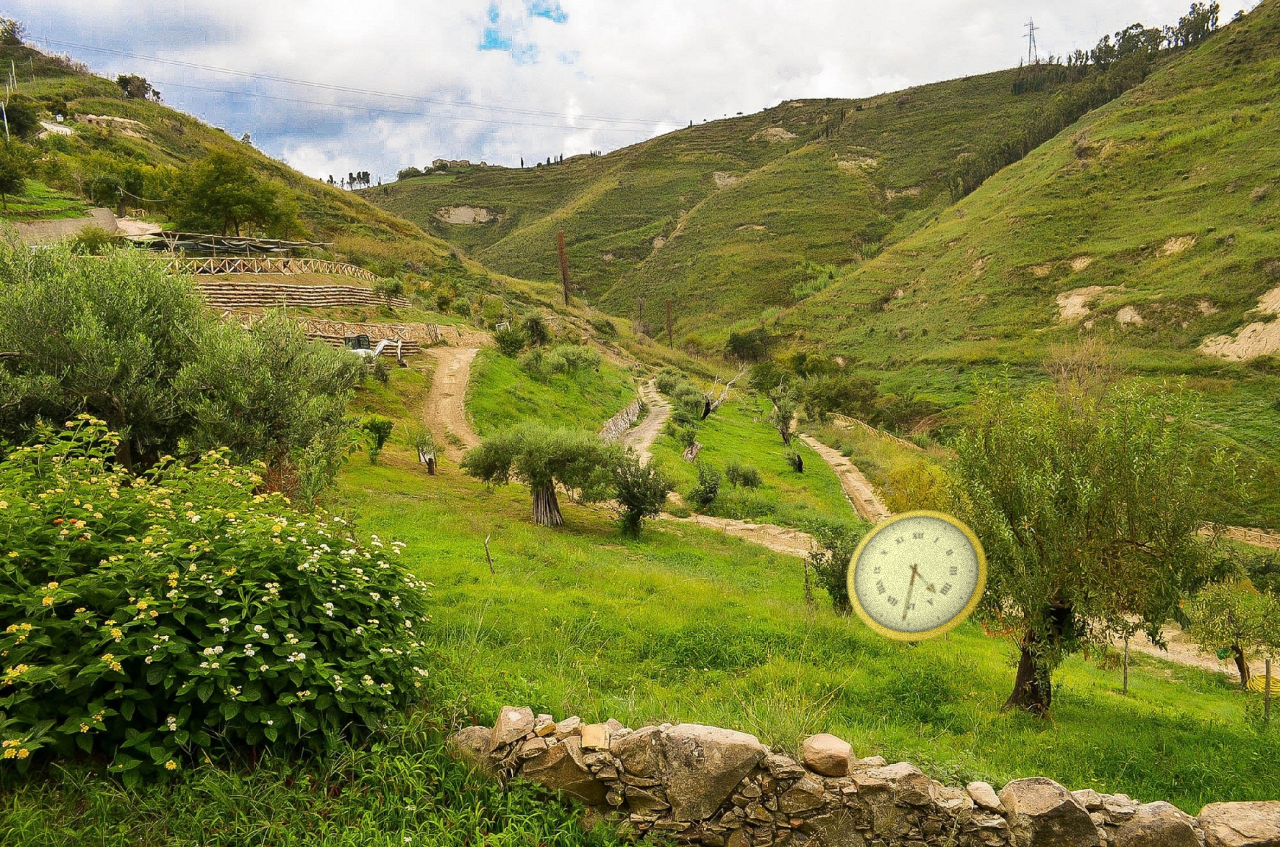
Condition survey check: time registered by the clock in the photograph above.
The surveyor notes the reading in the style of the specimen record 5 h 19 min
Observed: 4 h 31 min
